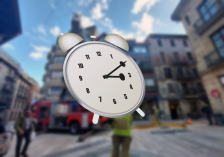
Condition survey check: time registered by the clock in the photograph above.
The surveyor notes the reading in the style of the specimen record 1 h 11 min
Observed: 3 h 10 min
